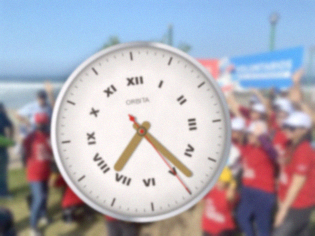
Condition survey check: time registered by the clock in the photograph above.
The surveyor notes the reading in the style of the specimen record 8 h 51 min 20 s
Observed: 7 h 23 min 25 s
